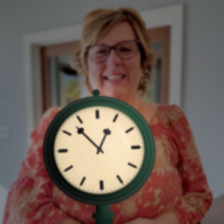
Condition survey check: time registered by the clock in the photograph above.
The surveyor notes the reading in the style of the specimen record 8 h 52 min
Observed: 12 h 53 min
